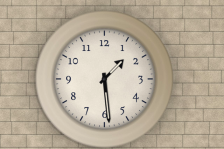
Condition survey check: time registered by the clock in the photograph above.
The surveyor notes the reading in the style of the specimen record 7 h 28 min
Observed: 1 h 29 min
